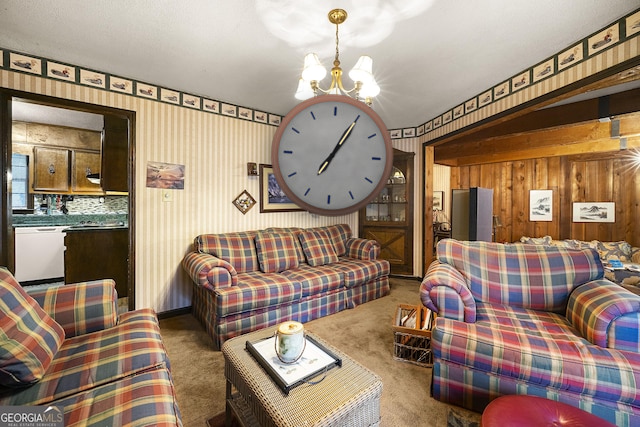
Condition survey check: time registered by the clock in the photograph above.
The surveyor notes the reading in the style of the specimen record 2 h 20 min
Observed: 7 h 05 min
